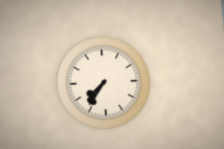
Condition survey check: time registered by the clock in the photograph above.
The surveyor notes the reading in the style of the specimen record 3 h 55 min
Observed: 7 h 36 min
